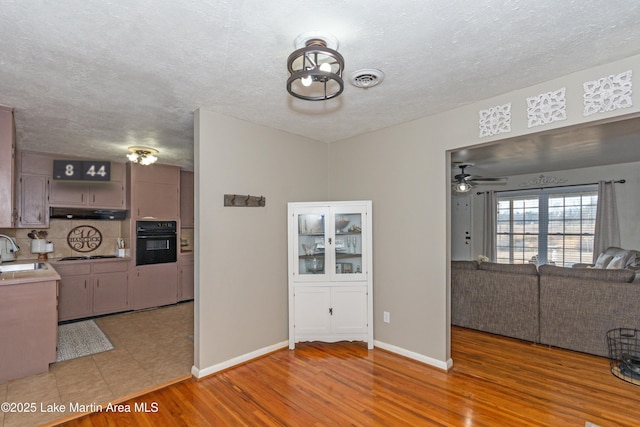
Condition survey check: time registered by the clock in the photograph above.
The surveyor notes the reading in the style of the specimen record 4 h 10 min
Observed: 8 h 44 min
